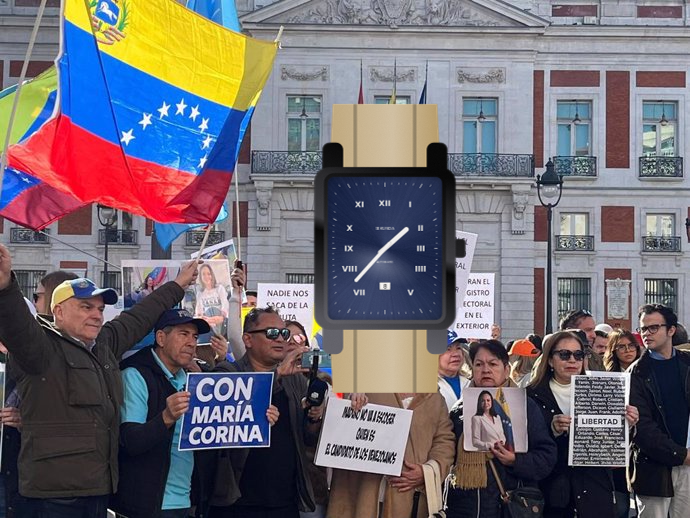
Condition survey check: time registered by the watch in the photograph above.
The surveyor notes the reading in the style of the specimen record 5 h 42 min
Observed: 1 h 37 min
